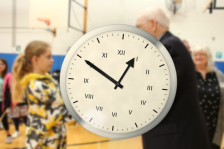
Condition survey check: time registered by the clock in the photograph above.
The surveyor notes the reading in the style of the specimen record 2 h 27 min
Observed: 12 h 50 min
